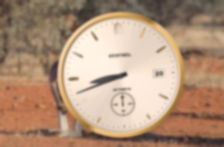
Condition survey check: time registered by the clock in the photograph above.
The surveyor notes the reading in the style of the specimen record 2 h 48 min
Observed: 8 h 42 min
